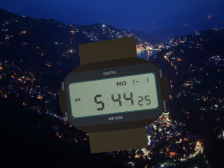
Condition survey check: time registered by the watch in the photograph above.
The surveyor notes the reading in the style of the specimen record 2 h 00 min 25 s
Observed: 5 h 44 min 25 s
